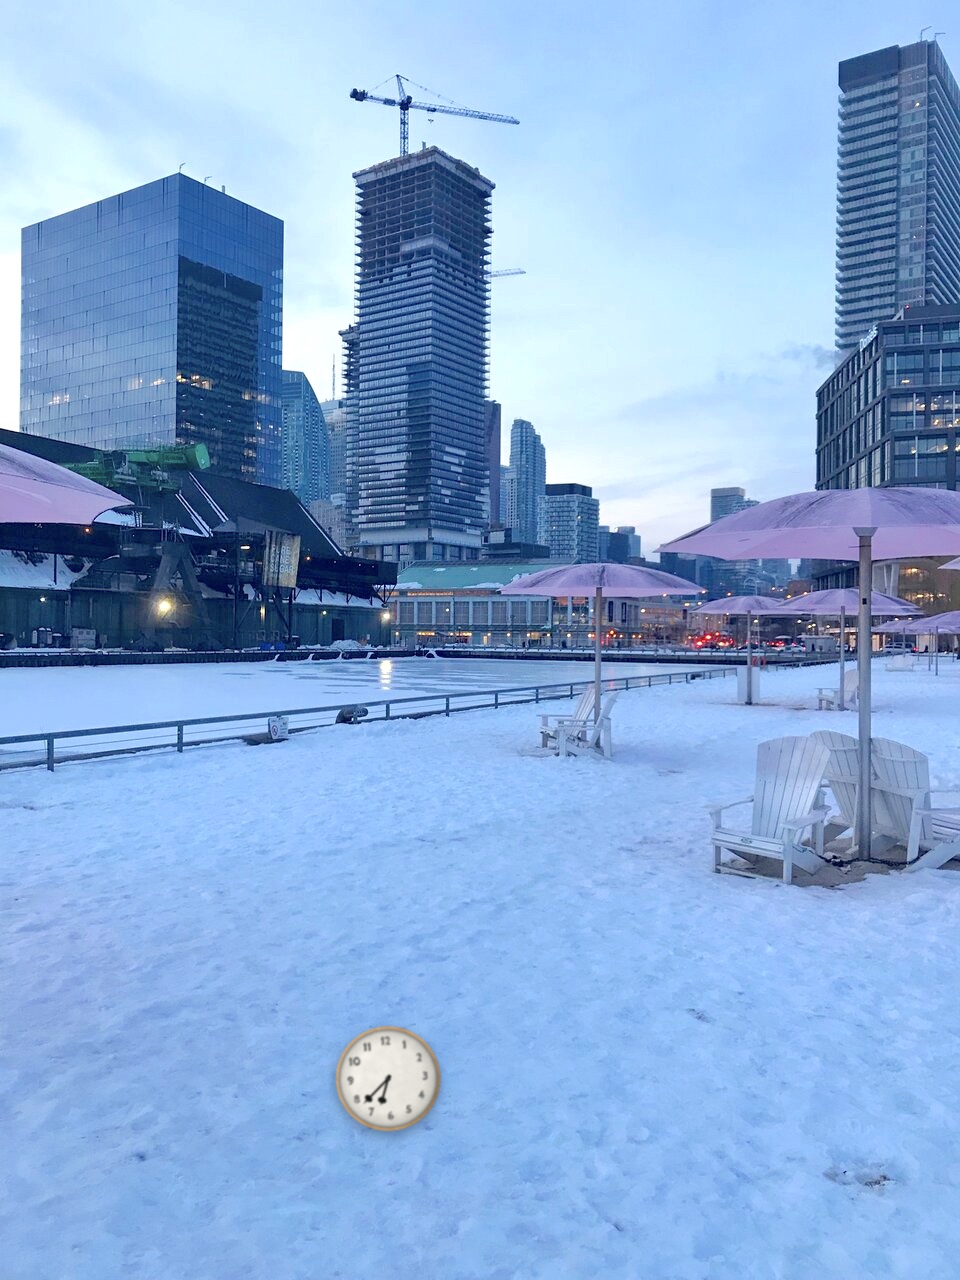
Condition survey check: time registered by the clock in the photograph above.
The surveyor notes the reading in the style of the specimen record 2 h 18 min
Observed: 6 h 38 min
